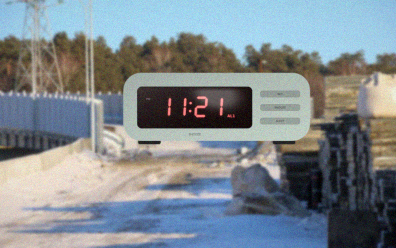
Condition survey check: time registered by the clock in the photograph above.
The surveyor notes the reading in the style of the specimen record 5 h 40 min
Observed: 11 h 21 min
